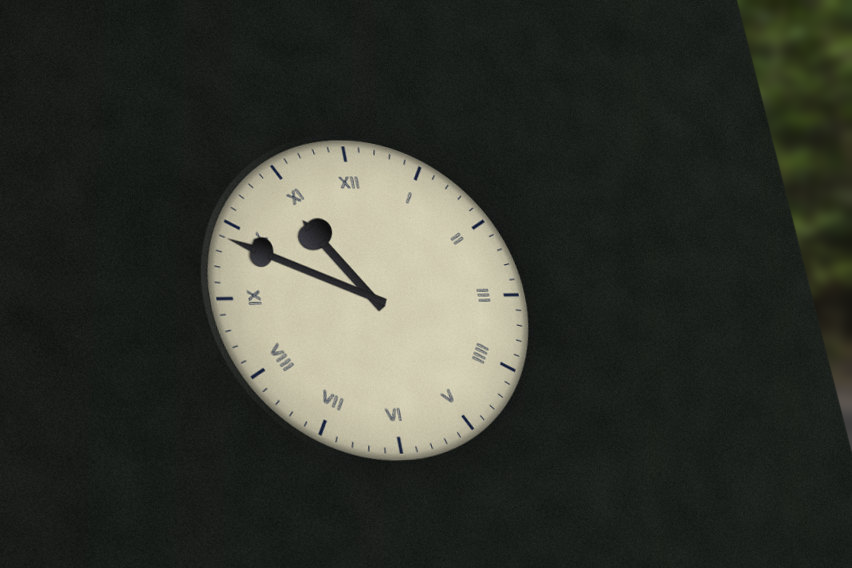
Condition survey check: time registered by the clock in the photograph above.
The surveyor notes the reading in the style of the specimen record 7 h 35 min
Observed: 10 h 49 min
